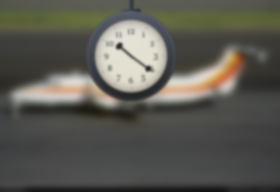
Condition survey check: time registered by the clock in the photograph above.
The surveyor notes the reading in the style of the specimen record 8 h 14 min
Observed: 10 h 21 min
